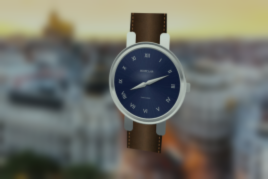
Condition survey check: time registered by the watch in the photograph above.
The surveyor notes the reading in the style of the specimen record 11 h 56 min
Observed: 8 h 11 min
